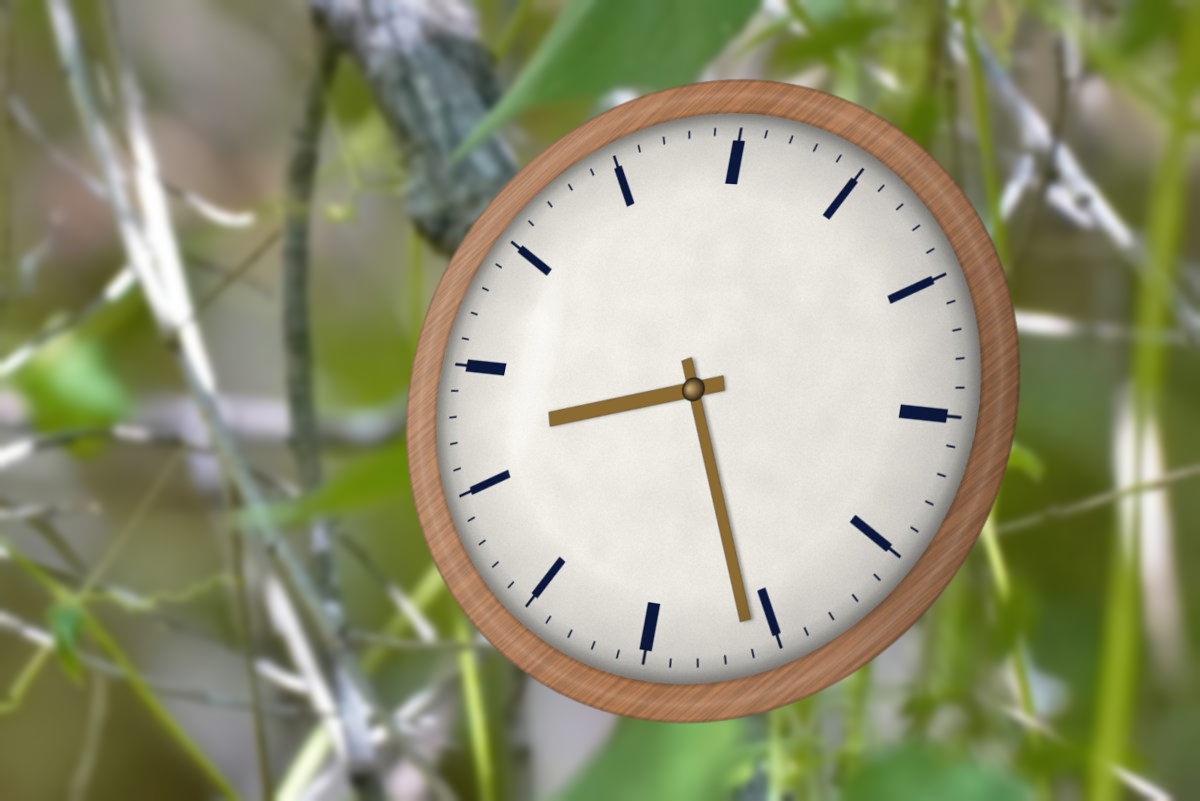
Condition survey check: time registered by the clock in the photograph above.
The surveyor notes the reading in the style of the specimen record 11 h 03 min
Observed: 8 h 26 min
